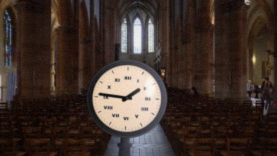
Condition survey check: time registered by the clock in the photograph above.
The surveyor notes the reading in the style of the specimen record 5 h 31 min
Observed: 1 h 46 min
